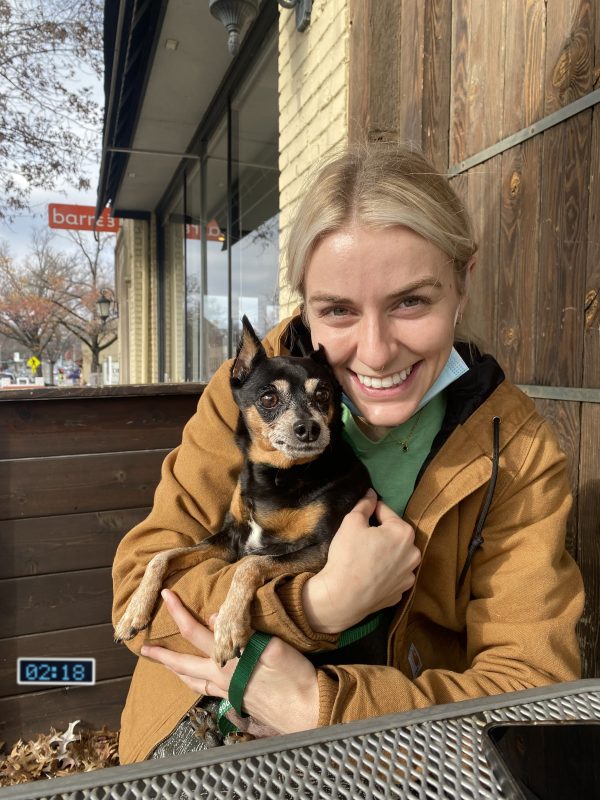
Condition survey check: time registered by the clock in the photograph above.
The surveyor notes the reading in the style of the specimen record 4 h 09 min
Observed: 2 h 18 min
